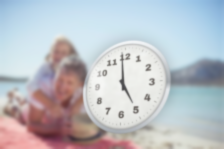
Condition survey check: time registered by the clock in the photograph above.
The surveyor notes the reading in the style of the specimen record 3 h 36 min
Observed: 4 h 59 min
